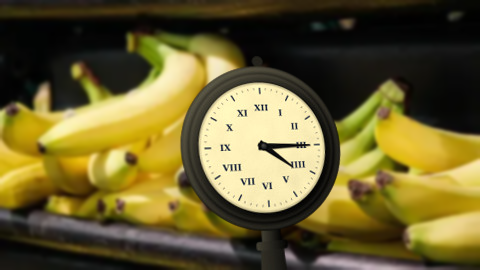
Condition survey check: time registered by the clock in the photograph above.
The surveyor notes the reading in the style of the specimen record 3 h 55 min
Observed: 4 h 15 min
